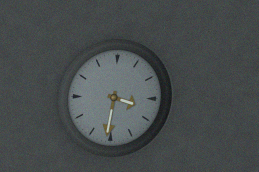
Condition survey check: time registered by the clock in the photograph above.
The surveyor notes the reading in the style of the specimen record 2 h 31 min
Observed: 3 h 31 min
